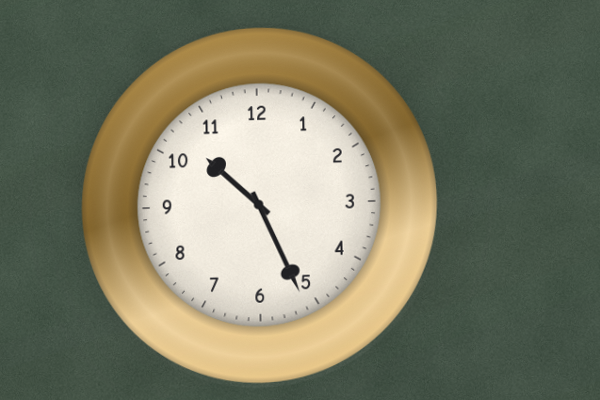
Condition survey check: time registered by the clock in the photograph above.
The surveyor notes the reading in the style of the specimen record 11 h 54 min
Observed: 10 h 26 min
